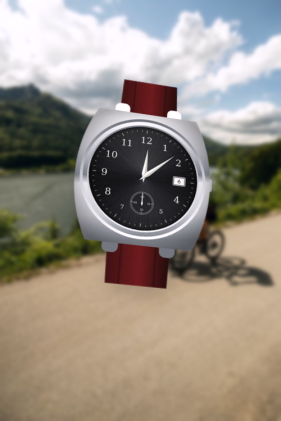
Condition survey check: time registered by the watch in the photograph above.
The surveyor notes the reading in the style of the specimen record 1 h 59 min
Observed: 12 h 08 min
